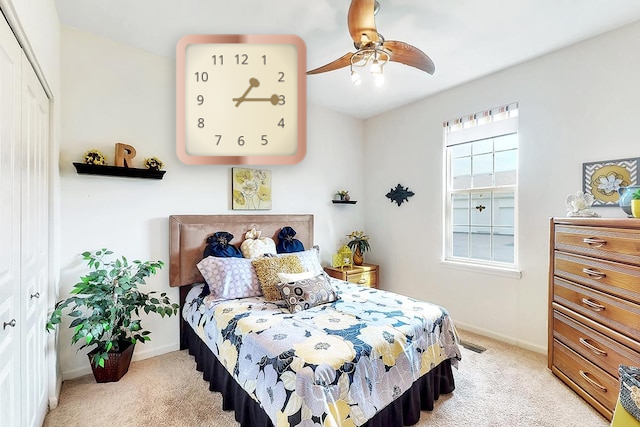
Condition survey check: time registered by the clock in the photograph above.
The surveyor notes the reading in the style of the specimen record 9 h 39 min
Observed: 1 h 15 min
